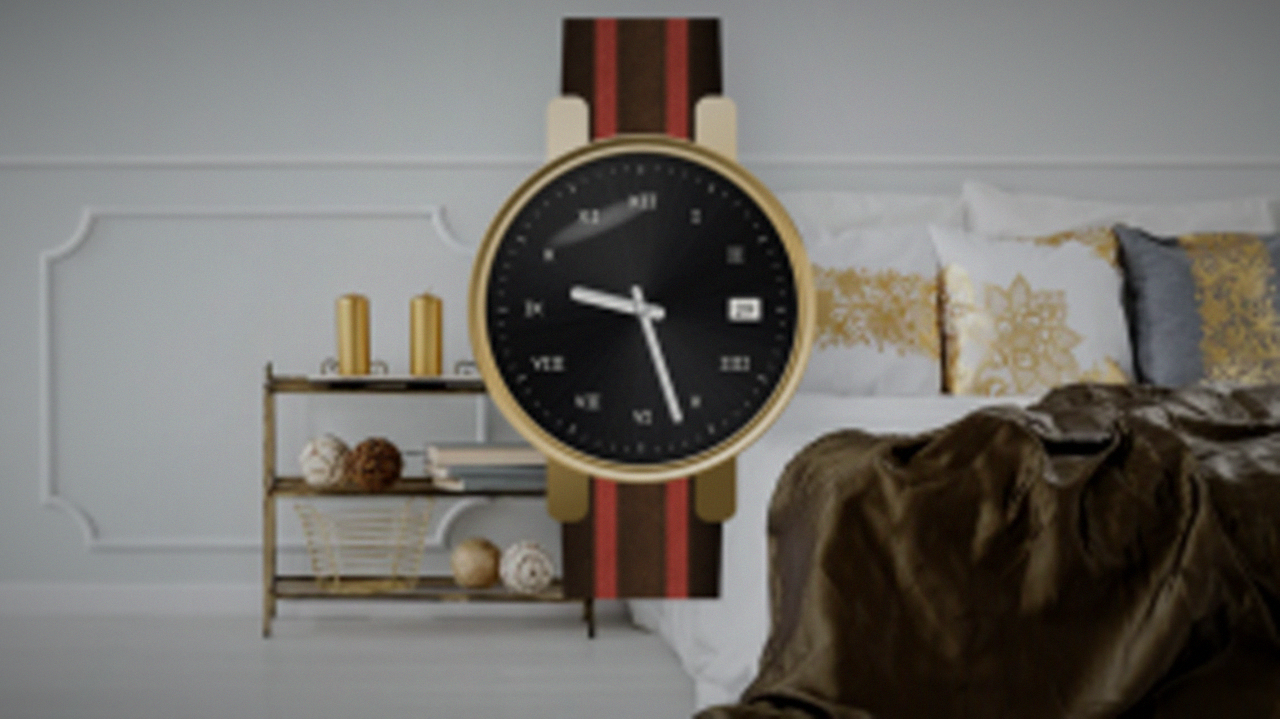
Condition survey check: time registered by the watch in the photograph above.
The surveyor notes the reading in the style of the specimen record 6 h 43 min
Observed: 9 h 27 min
